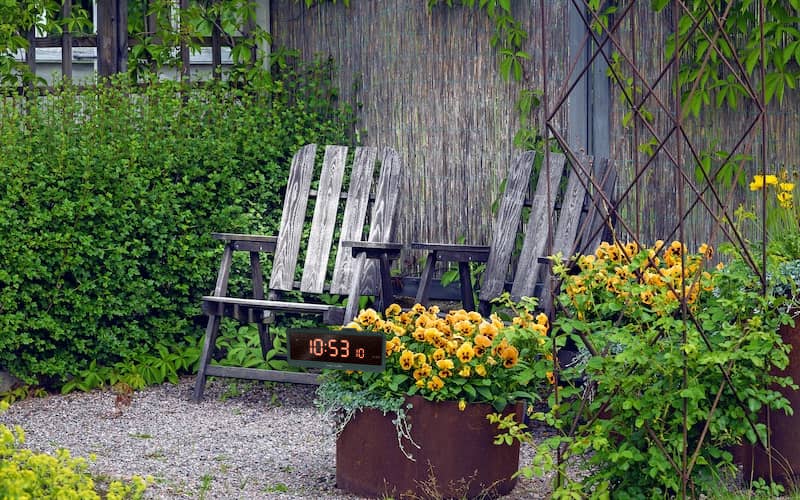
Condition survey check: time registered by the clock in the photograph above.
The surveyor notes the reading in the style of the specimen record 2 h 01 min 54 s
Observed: 10 h 53 min 10 s
